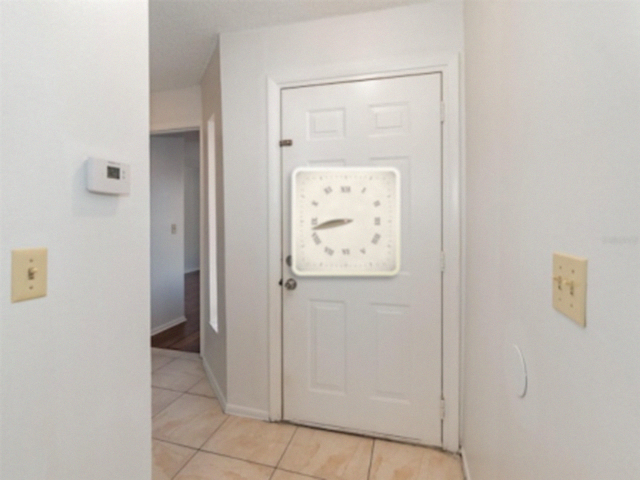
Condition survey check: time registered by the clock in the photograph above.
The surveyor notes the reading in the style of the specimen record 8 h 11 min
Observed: 8 h 43 min
